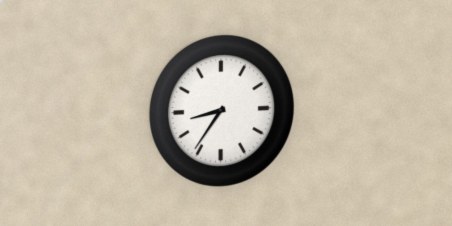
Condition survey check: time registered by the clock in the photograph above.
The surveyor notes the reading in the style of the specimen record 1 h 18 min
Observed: 8 h 36 min
